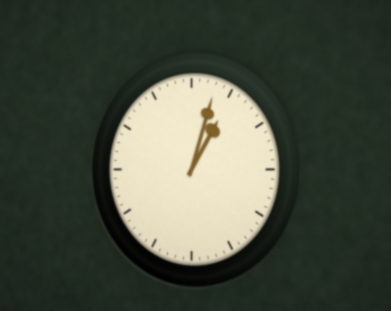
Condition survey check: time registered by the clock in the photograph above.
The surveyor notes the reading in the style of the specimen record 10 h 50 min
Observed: 1 h 03 min
